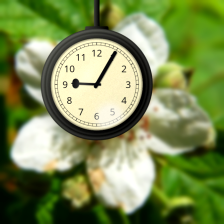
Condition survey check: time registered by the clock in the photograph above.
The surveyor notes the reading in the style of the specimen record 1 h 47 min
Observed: 9 h 05 min
